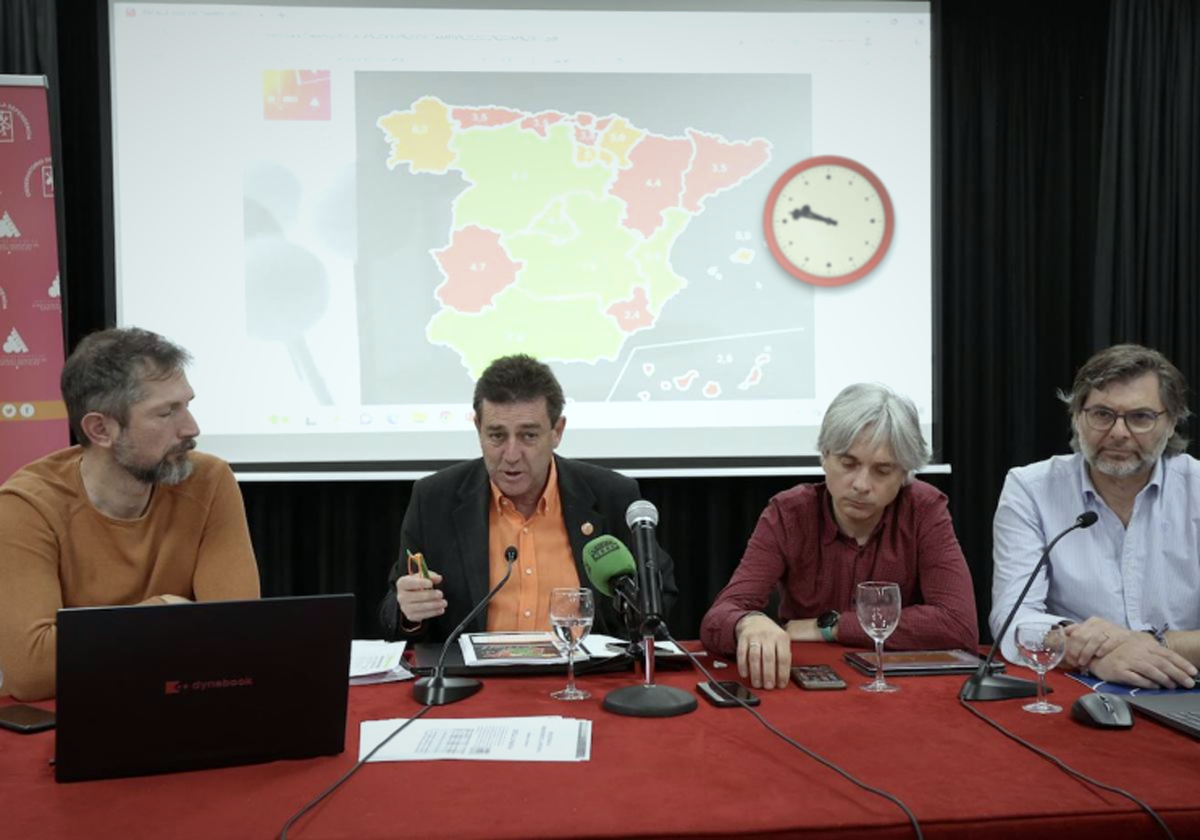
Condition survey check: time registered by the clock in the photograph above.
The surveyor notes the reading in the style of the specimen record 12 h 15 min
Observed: 9 h 47 min
